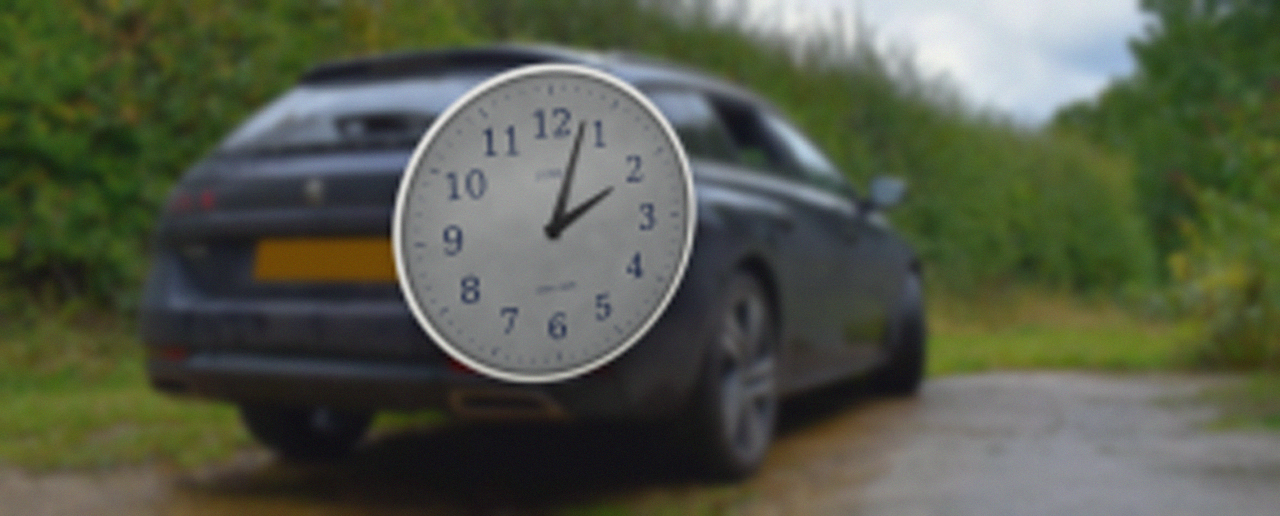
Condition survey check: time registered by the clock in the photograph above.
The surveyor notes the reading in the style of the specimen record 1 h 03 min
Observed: 2 h 03 min
